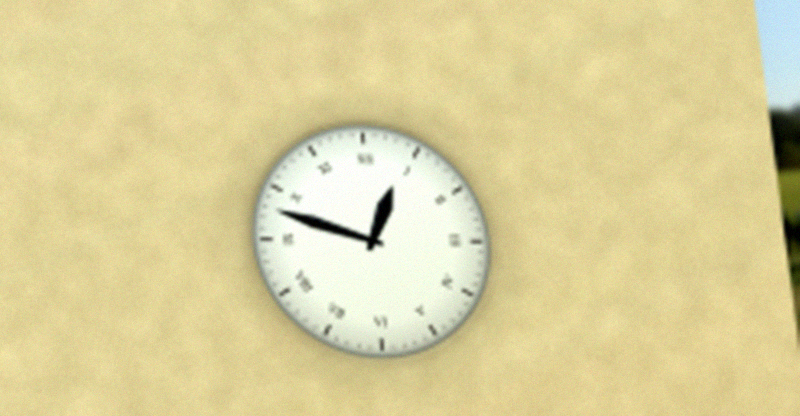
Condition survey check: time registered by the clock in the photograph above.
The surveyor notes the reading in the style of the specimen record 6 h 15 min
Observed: 12 h 48 min
